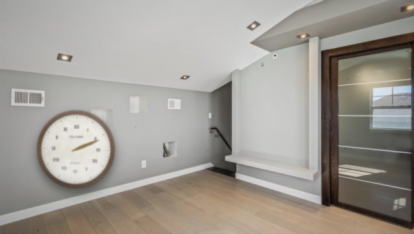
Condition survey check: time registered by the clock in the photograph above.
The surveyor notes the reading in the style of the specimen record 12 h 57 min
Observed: 2 h 11 min
